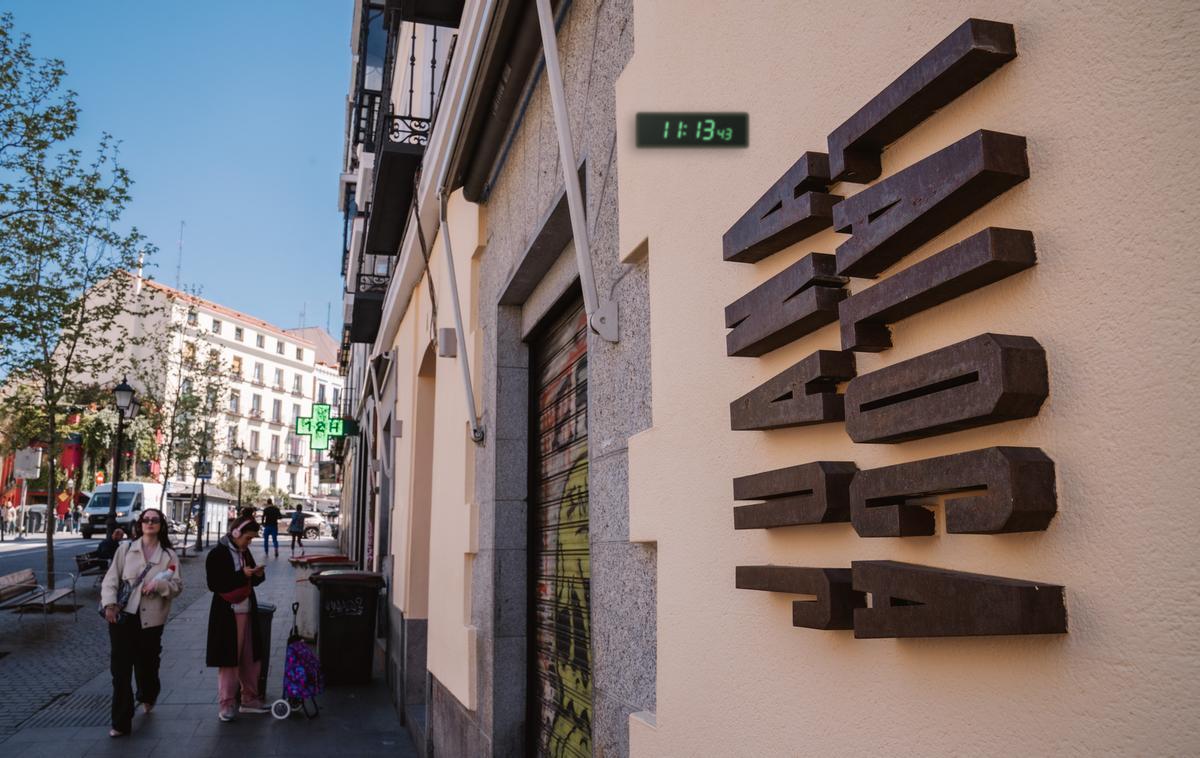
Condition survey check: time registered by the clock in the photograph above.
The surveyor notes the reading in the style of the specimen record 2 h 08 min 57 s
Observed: 11 h 13 min 43 s
